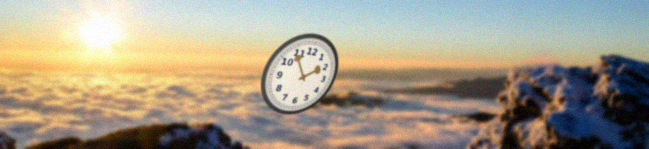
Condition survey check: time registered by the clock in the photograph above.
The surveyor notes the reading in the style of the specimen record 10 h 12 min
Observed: 1 h 54 min
